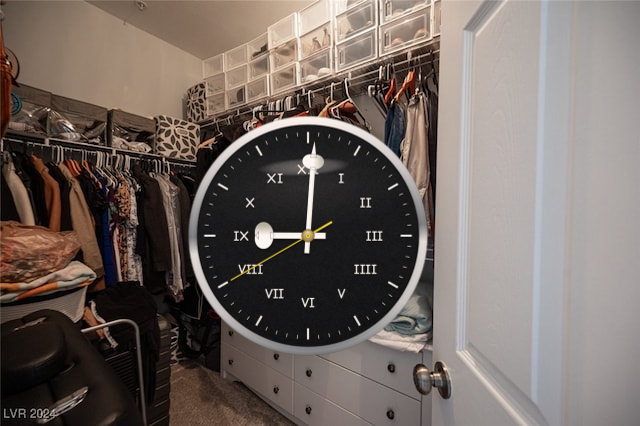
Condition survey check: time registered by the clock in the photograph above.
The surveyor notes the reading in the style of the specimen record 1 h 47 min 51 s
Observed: 9 h 00 min 40 s
